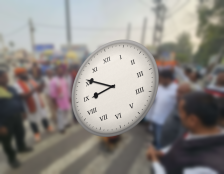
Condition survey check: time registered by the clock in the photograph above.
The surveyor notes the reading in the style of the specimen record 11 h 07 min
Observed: 8 h 51 min
